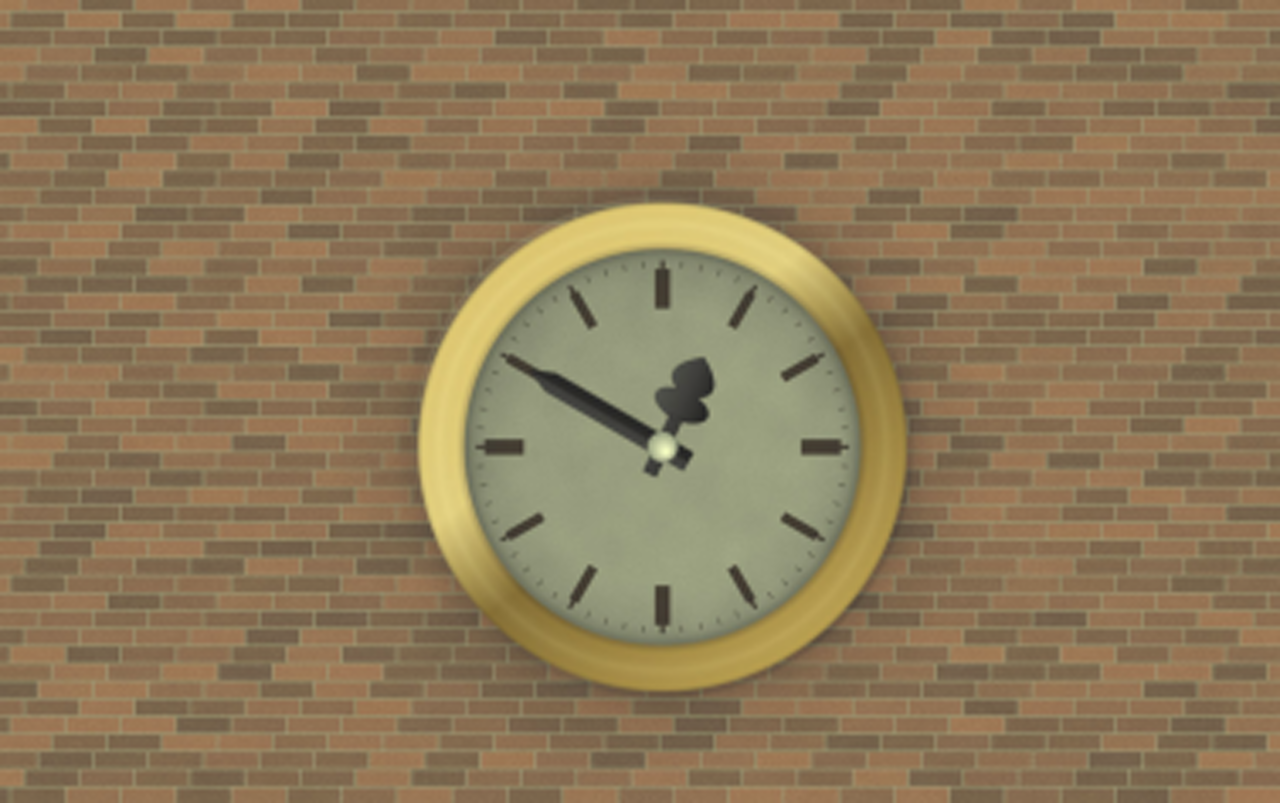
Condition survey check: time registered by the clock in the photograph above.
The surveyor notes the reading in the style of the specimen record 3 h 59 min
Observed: 12 h 50 min
